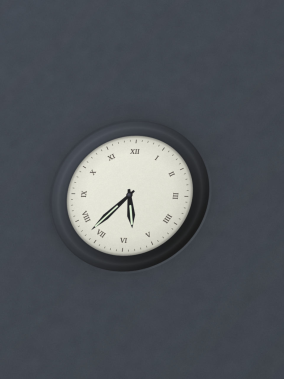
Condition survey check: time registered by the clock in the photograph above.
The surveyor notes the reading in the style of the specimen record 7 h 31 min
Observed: 5 h 37 min
